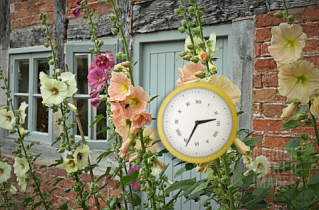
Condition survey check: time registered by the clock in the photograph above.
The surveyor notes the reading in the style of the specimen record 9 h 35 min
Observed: 2 h 34 min
